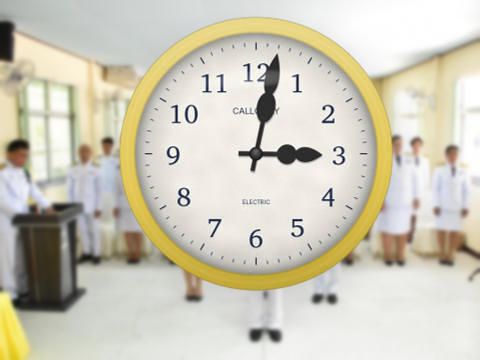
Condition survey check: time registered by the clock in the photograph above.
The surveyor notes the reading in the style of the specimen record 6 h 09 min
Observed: 3 h 02 min
